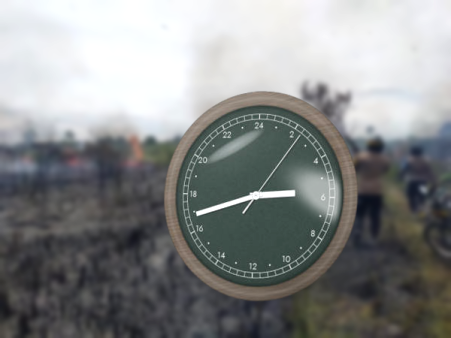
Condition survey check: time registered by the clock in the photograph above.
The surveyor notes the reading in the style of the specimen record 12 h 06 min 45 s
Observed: 5 h 42 min 06 s
